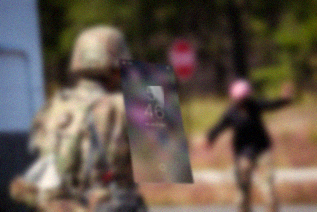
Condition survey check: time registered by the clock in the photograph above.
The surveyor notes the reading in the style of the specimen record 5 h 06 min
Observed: 5 h 46 min
